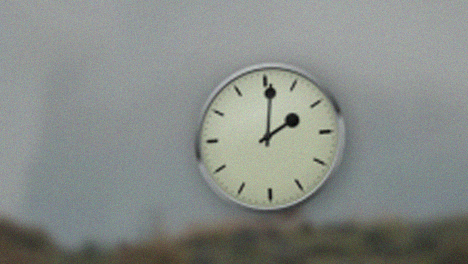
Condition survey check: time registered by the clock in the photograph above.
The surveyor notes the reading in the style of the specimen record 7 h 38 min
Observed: 2 h 01 min
